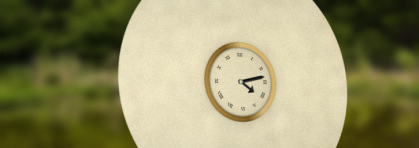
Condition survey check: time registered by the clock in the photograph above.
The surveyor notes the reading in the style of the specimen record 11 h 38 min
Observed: 4 h 13 min
